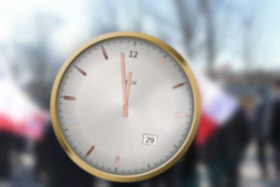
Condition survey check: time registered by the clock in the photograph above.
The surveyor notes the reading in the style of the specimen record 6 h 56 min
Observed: 11 h 58 min
